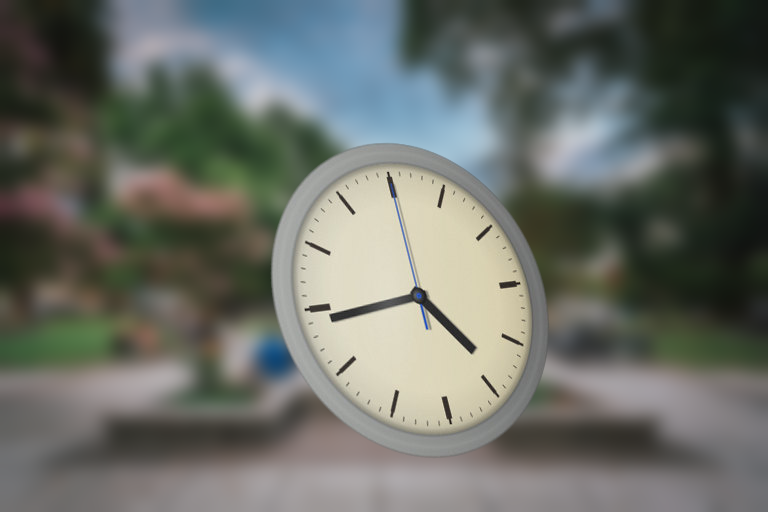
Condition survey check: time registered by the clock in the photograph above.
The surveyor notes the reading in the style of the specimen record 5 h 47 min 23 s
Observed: 4 h 44 min 00 s
